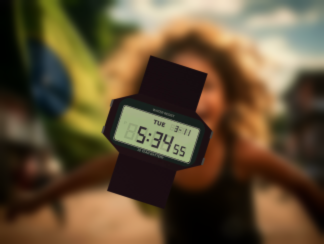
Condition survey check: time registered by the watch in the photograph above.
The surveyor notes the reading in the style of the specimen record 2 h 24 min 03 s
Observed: 5 h 34 min 55 s
